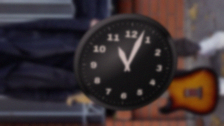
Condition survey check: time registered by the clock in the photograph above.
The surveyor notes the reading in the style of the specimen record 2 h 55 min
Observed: 11 h 03 min
